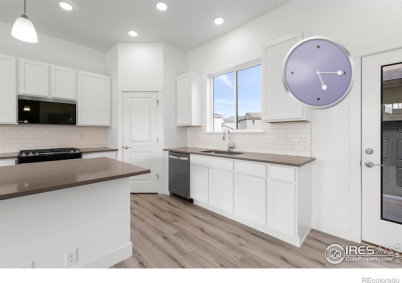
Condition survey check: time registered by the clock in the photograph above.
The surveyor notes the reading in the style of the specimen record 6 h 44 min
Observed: 5 h 15 min
